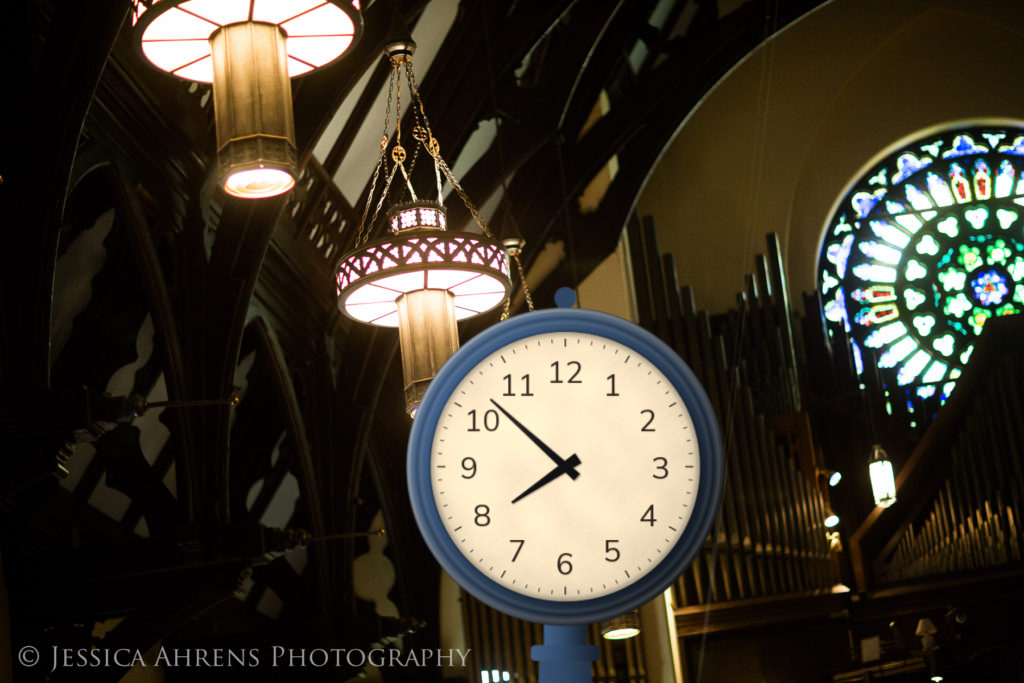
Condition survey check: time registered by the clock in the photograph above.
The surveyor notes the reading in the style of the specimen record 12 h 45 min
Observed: 7 h 52 min
